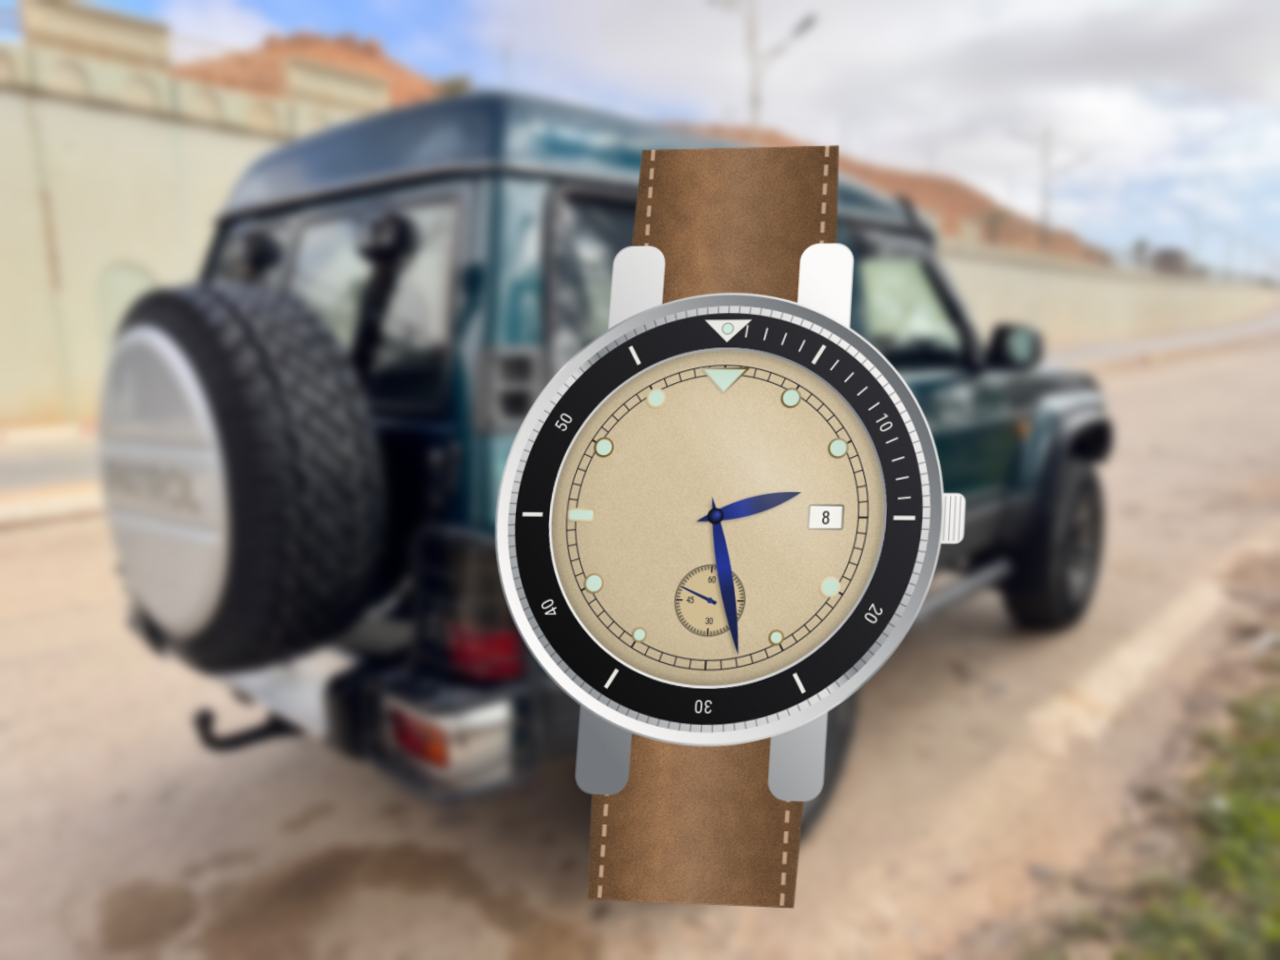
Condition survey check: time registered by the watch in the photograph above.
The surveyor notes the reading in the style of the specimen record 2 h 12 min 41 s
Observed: 2 h 27 min 49 s
